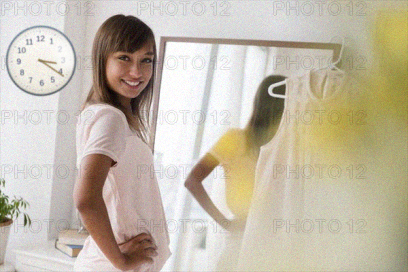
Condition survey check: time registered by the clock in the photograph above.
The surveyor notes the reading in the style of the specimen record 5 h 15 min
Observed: 3 h 21 min
